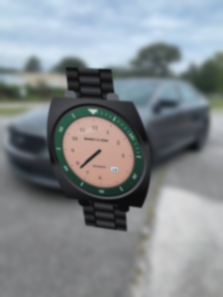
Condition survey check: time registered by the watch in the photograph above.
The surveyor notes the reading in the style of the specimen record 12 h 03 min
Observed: 7 h 38 min
